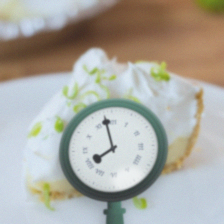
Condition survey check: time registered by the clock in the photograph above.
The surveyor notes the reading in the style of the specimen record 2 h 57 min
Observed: 7 h 58 min
